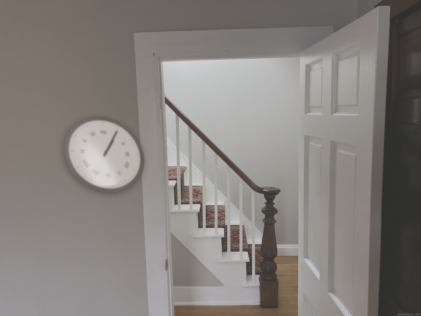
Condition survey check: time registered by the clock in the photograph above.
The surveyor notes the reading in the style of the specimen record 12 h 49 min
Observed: 1 h 05 min
